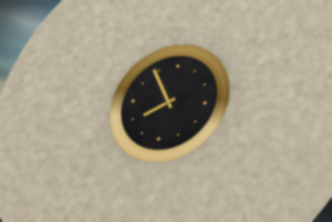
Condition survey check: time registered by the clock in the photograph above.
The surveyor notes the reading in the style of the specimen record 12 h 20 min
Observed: 7 h 54 min
